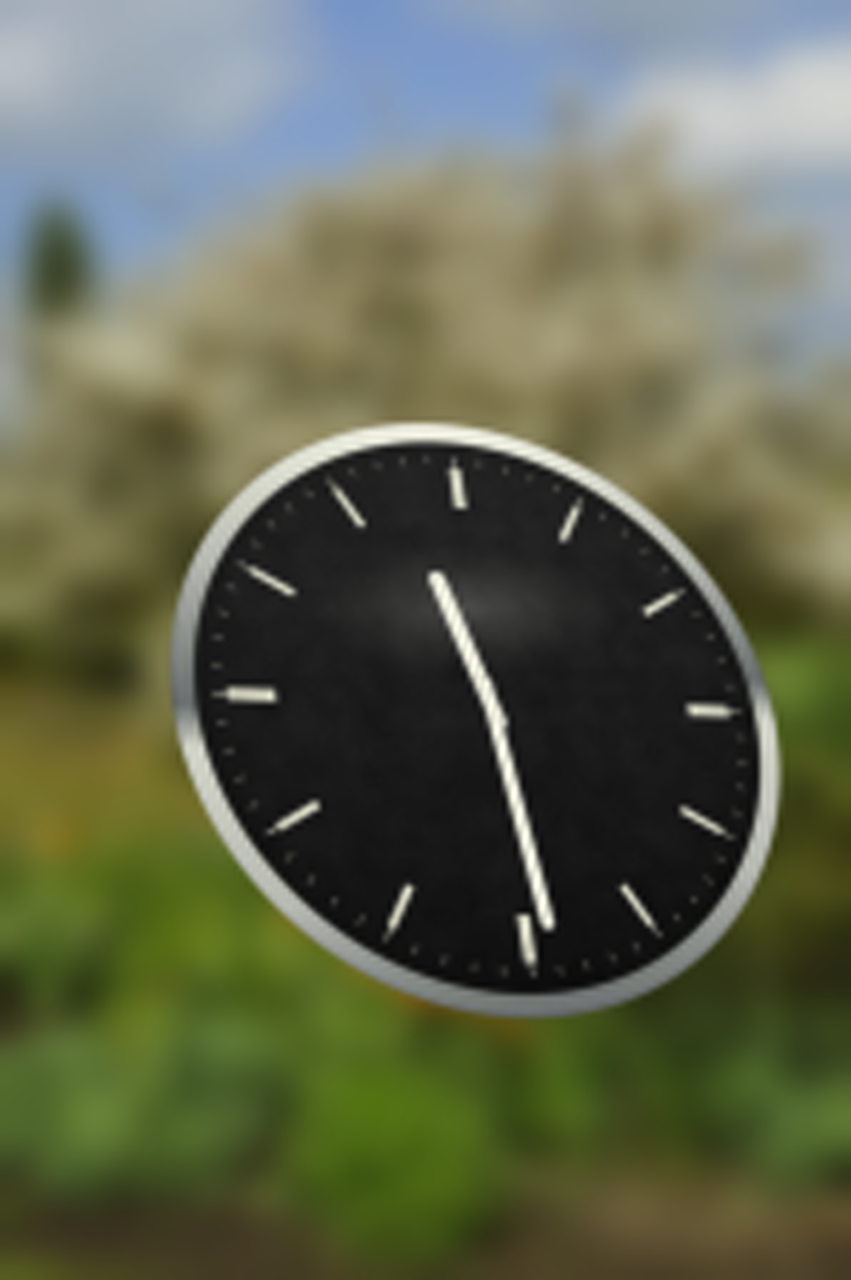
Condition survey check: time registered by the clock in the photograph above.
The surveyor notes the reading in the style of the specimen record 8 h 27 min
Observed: 11 h 29 min
